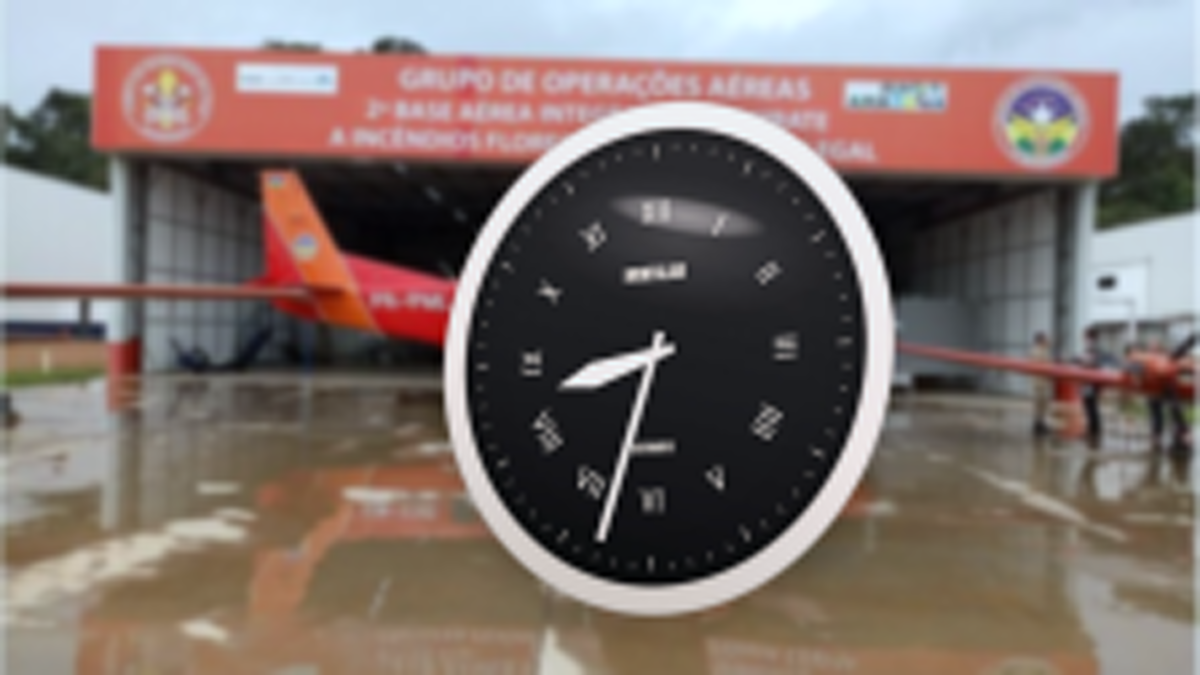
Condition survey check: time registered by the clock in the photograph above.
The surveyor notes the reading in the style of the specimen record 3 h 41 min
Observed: 8 h 33 min
